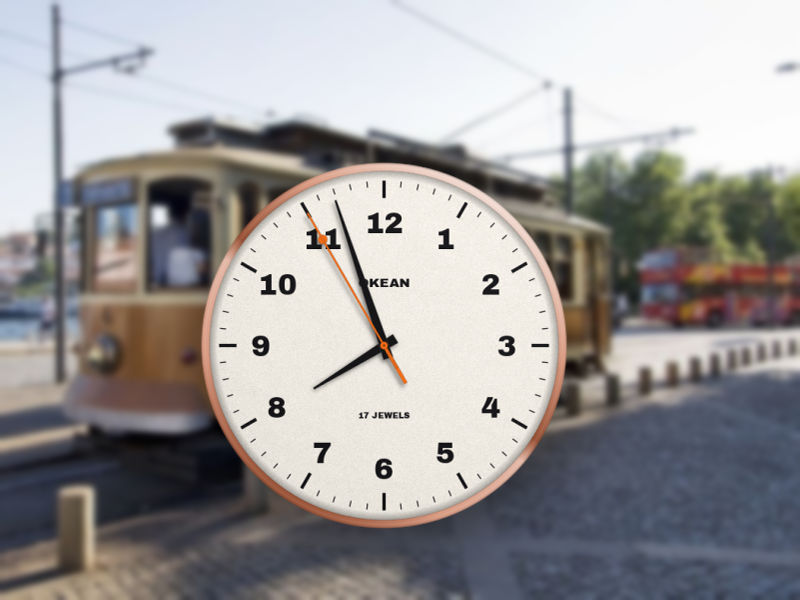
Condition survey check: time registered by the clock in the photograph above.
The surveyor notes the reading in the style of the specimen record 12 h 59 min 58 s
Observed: 7 h 56 min 55 s
